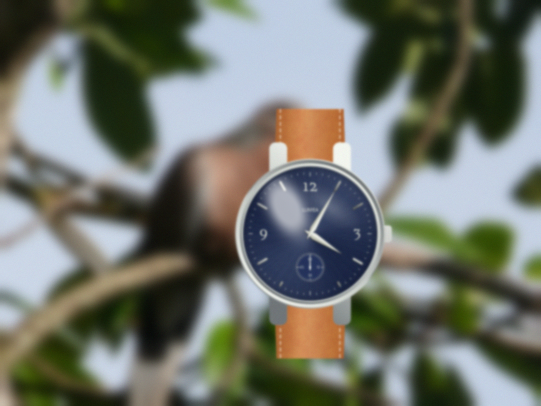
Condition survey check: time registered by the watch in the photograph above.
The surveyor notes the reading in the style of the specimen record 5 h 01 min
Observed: 4 h 05 min
